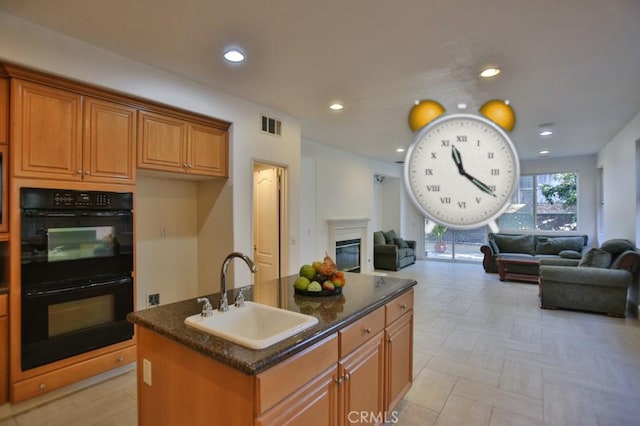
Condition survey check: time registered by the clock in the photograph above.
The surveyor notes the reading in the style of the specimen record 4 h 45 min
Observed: 11 h 21 min
